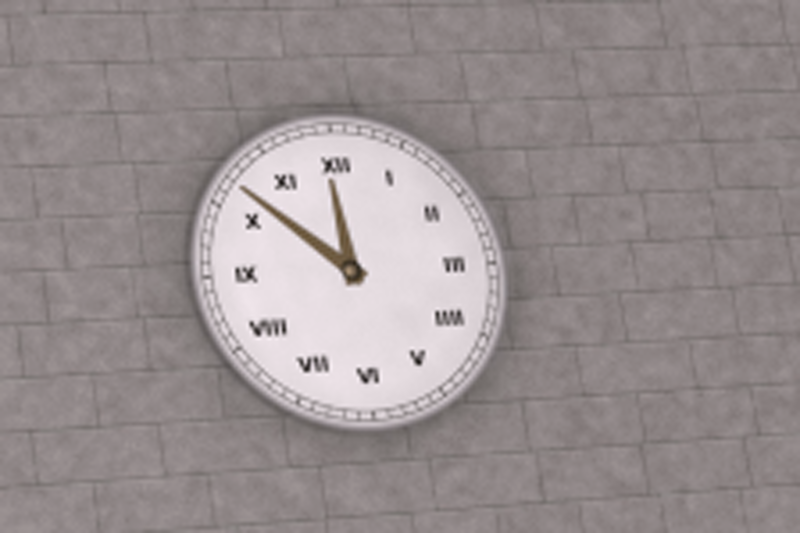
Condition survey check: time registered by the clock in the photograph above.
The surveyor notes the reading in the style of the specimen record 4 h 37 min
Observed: 11 h 52 min
